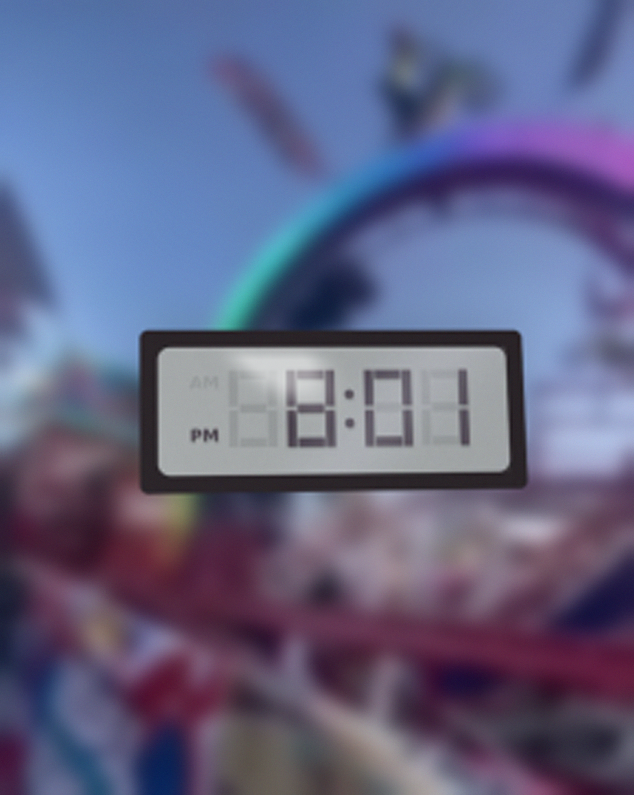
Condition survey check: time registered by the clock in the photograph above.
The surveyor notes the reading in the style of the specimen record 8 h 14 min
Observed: 8 h 01 min
